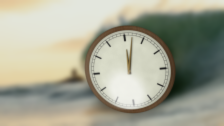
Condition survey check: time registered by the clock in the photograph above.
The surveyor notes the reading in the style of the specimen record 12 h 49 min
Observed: 12 h 02 min
